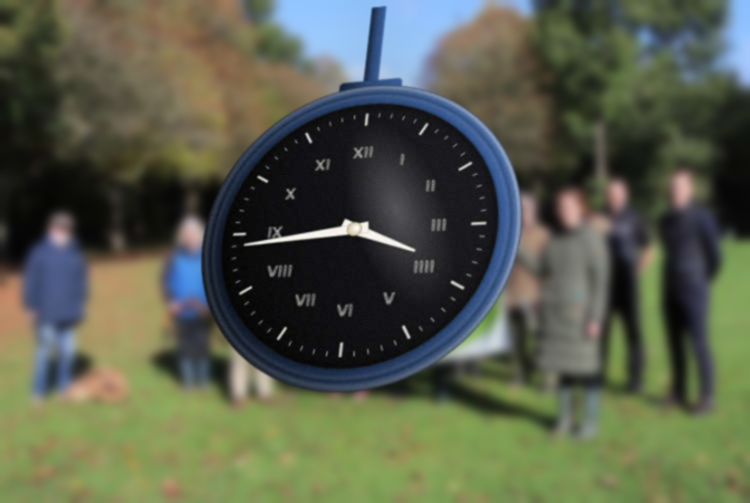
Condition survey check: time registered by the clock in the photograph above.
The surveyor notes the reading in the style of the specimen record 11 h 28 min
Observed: 3 h 44 min
